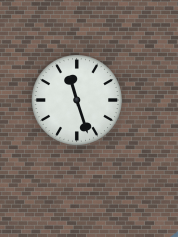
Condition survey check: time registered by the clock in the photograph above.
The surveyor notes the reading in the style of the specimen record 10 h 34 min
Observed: 11 h 27 min
